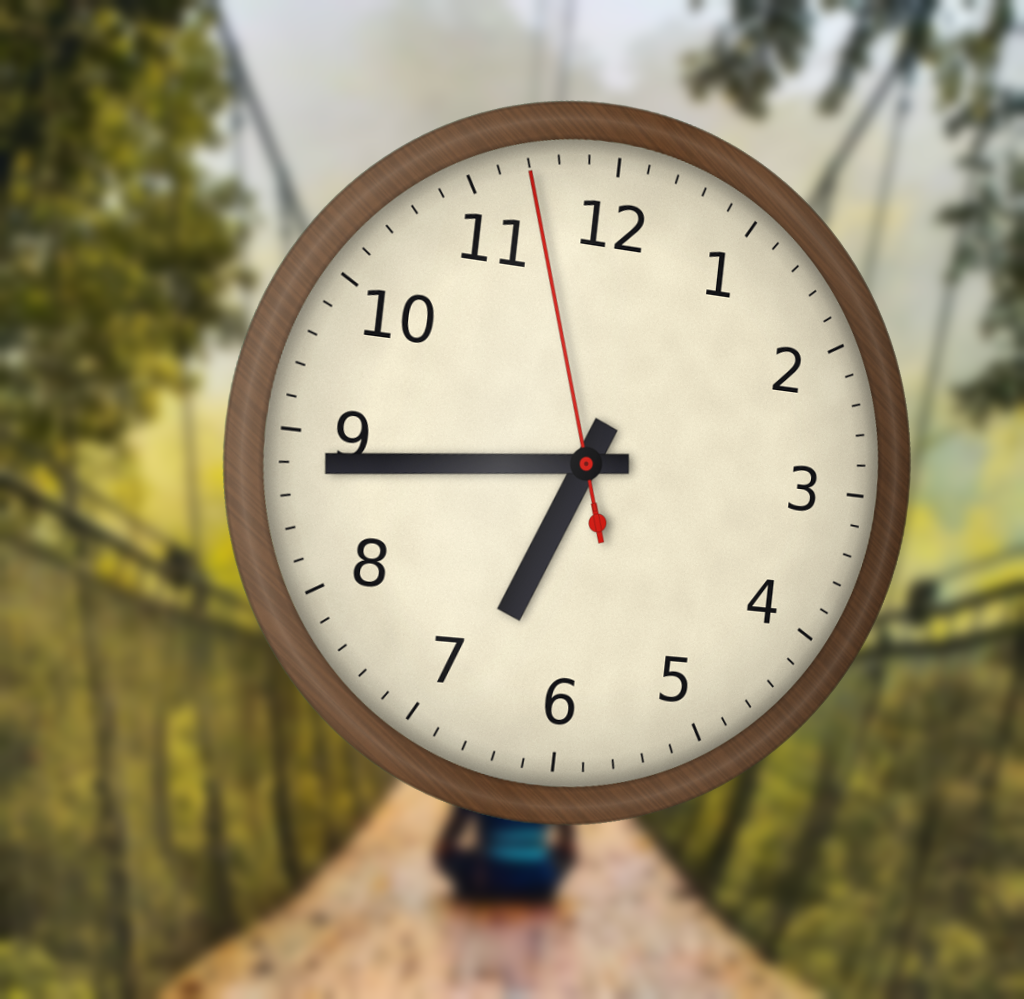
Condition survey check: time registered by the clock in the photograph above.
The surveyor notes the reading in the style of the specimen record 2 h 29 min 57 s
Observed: 6 h 43 min 57 s
